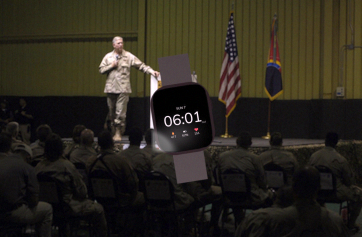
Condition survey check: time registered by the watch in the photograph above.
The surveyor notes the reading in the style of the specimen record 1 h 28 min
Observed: 6 h 01 min
